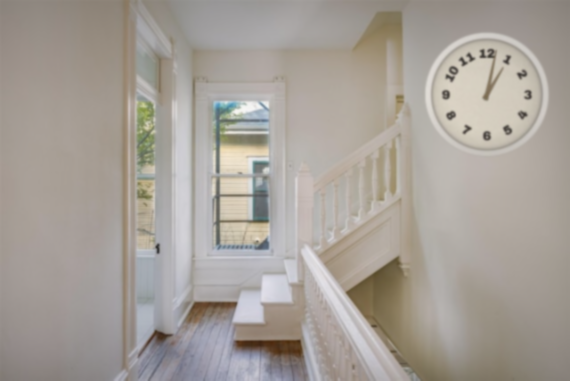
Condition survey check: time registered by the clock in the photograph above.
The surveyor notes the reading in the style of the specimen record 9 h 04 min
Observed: 1 h 02 min
